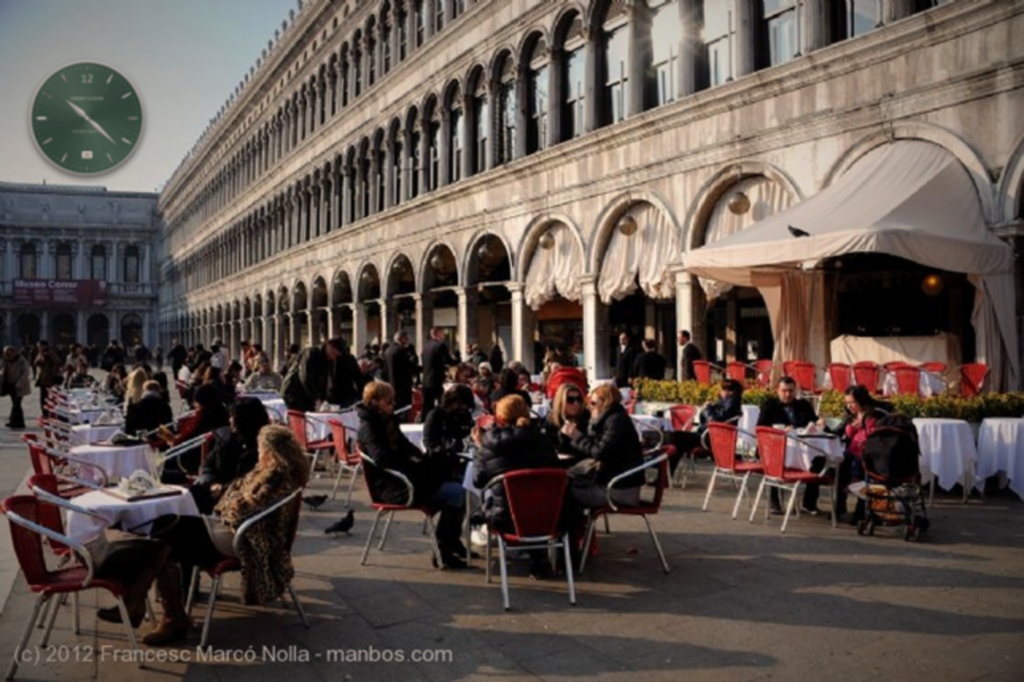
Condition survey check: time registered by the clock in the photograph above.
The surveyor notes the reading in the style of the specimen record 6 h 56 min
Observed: 10 h 22 min
